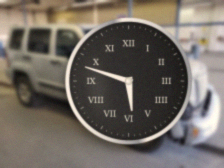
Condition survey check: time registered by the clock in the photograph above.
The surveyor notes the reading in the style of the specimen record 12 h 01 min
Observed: 5 h 48 min
